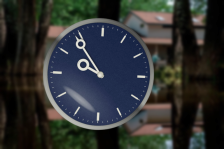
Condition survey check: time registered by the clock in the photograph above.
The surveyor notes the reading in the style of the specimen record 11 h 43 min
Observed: 9 h 54 min
